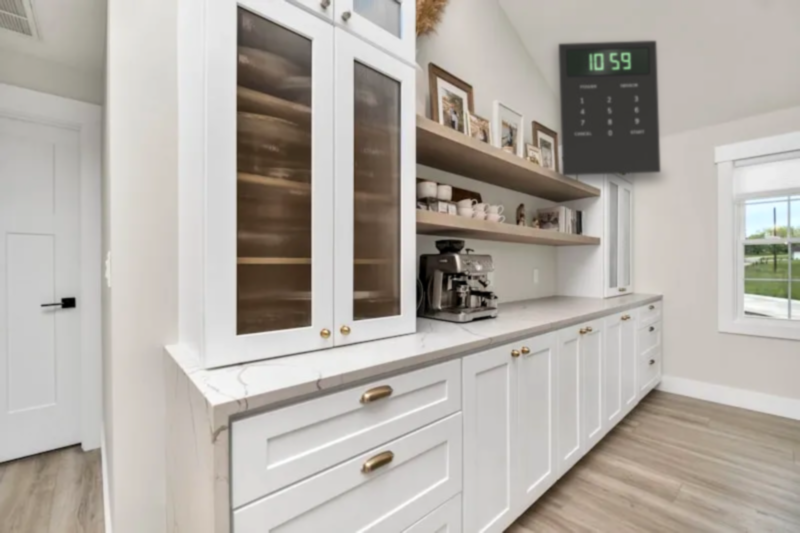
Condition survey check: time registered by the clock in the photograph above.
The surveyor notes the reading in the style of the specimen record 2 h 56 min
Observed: 10 h 59 min
